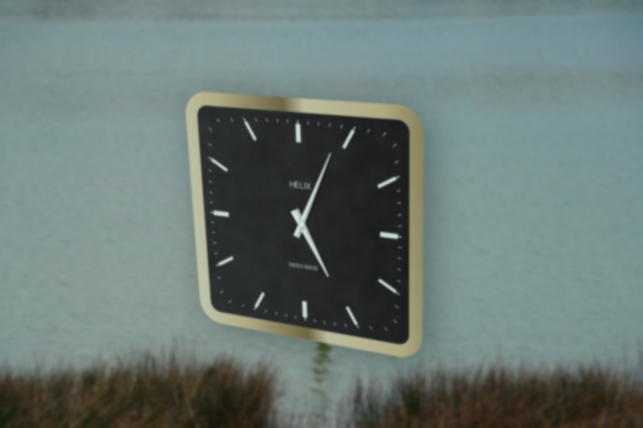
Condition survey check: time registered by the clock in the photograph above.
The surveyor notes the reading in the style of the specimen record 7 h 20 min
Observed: 5 h 04 min
